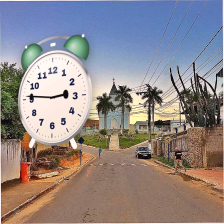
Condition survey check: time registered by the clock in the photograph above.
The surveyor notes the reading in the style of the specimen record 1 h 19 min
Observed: 2 h 46 min
